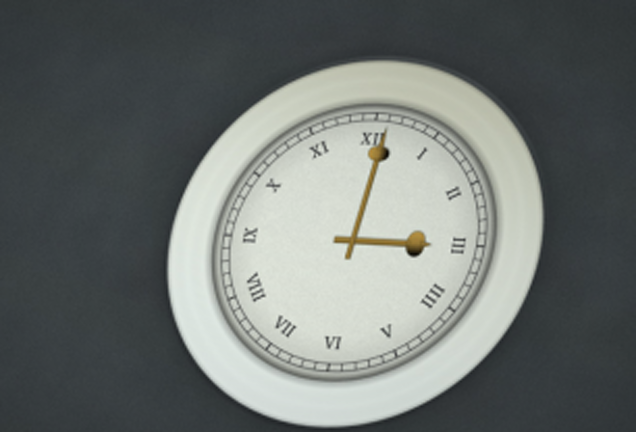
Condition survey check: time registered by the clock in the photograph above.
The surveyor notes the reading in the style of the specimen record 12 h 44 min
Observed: 3 h 01 min
